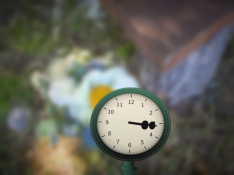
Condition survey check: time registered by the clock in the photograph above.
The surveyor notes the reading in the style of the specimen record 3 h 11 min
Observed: 3 h 16 min
